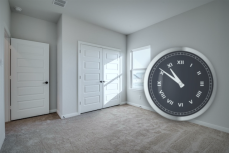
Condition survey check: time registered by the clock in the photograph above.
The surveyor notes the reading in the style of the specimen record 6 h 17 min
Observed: 10 h 51 min
